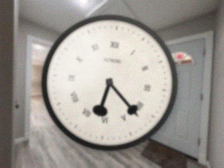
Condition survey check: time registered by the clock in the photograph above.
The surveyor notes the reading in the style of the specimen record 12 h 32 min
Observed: 6 h 22 min
